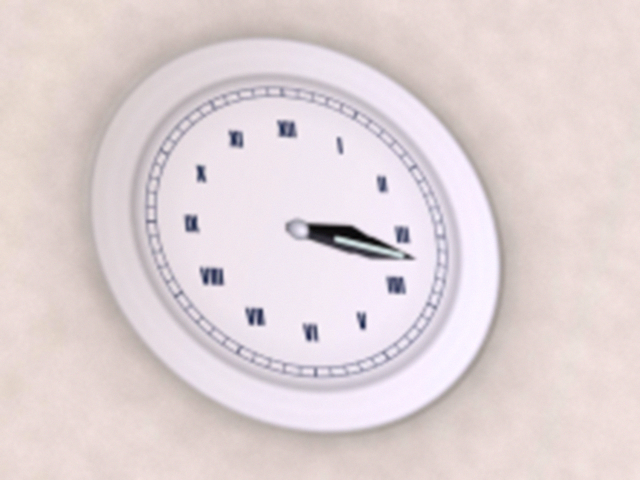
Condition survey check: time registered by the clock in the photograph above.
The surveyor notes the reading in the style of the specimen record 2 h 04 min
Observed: 3 h 17 min
